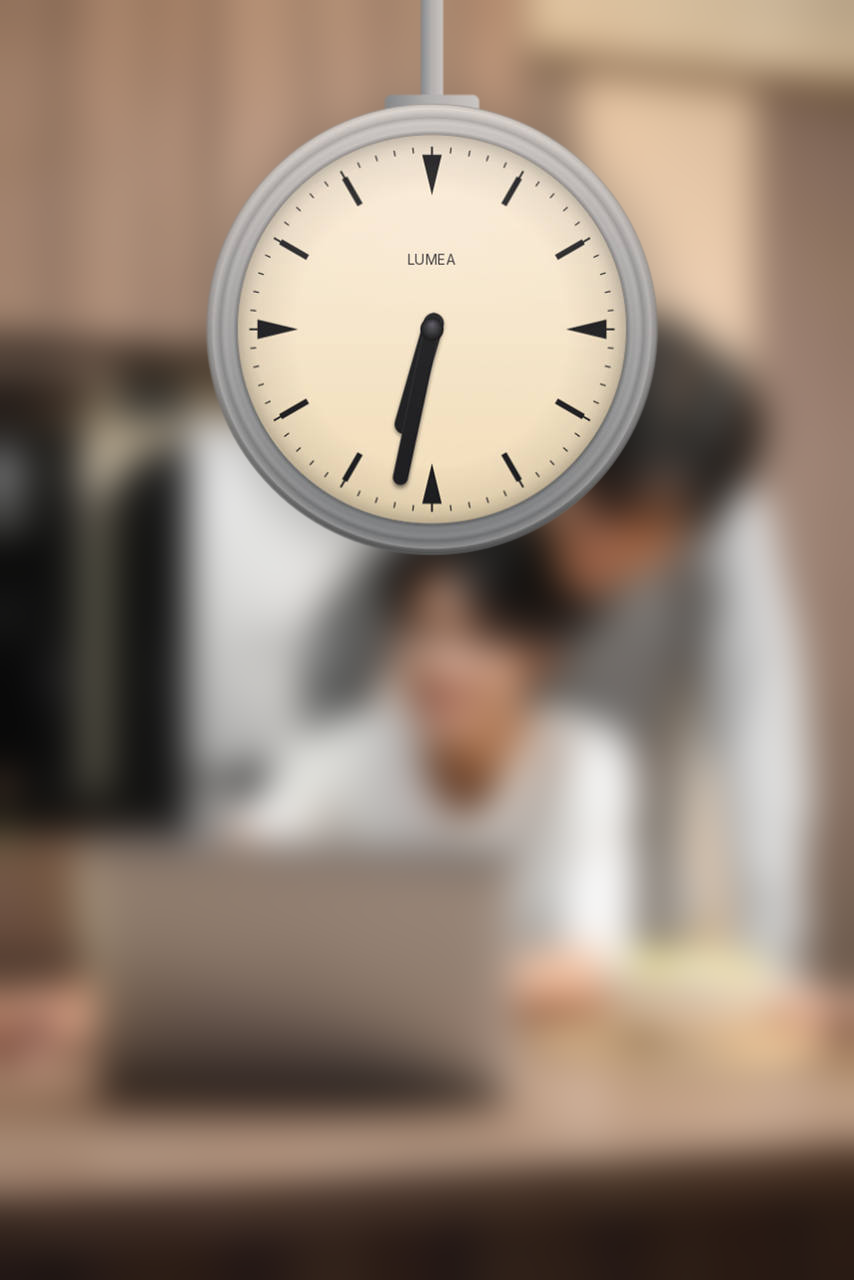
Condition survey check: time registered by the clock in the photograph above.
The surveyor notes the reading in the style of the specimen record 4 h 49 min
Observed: 6 h 32 min
